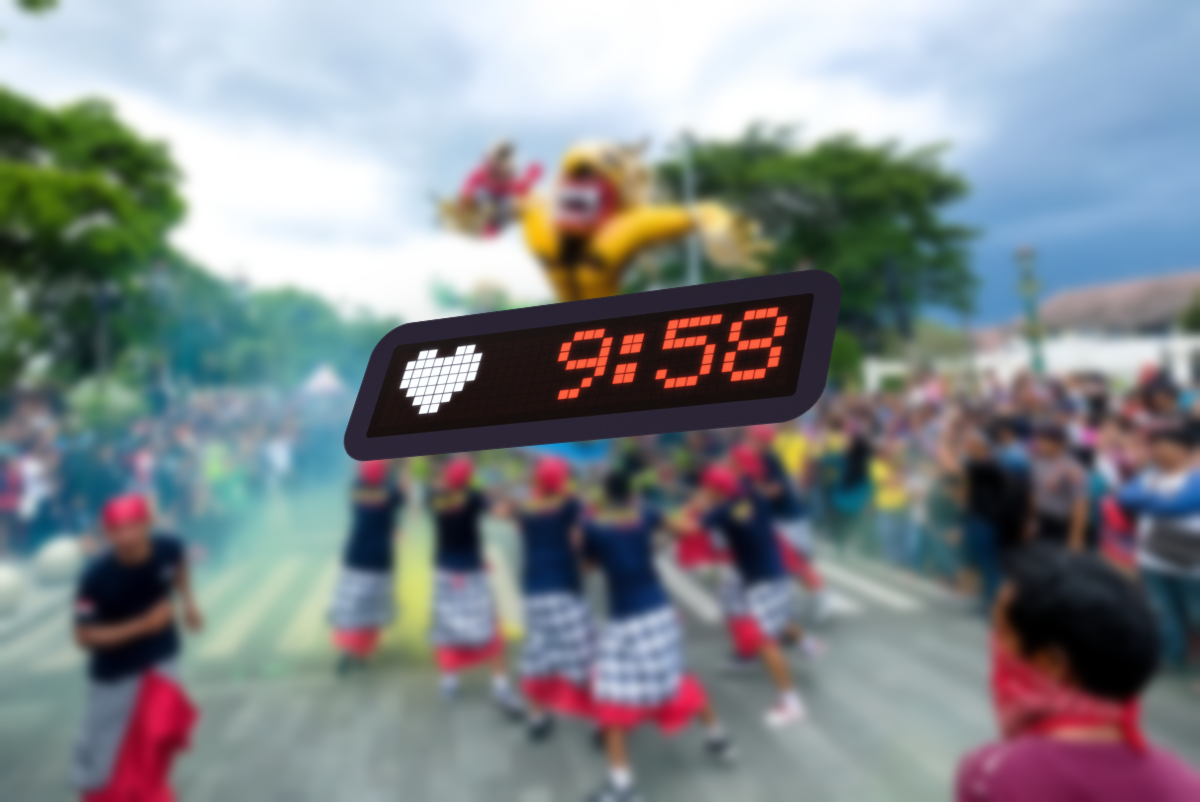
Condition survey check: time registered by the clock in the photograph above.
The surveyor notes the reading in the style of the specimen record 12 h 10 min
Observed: 9 h 58 min
